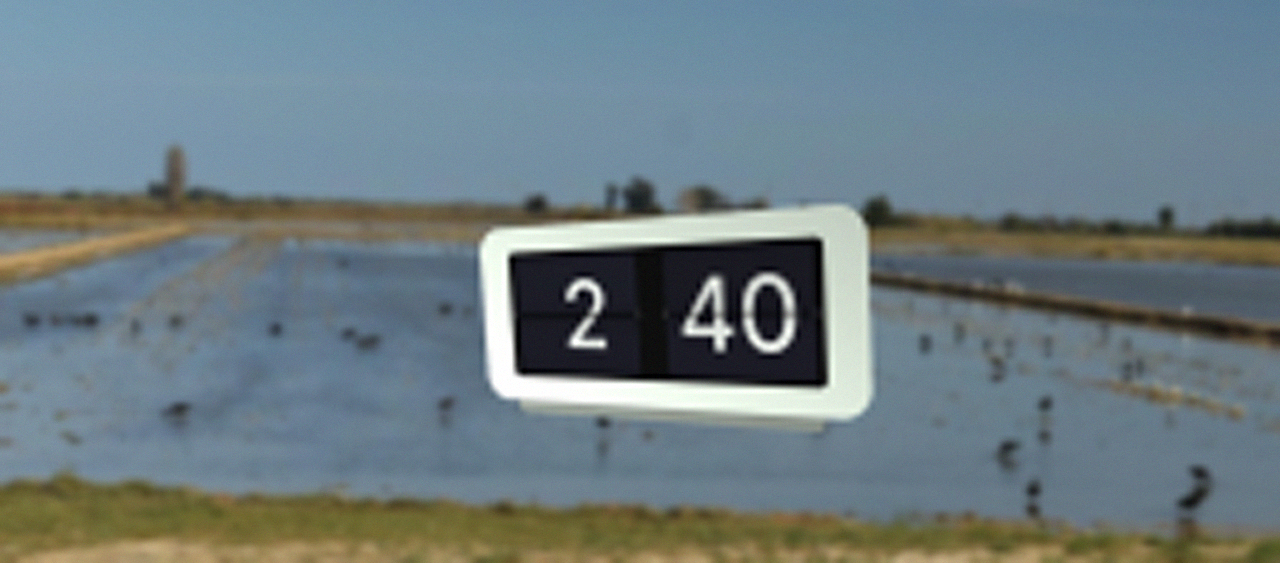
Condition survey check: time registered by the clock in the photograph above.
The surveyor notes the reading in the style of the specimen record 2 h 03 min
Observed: 2 h 40 min
